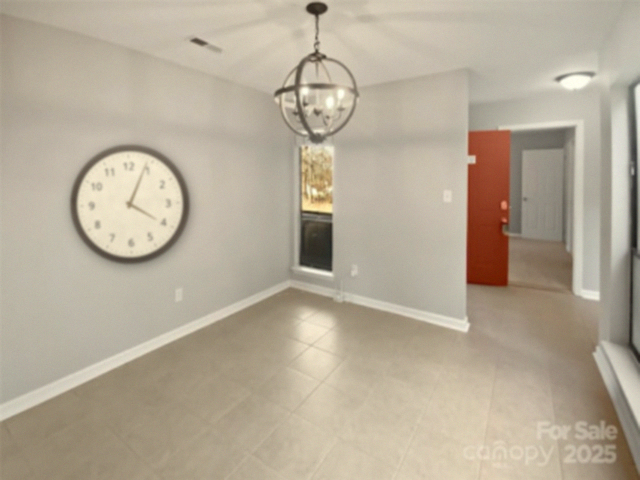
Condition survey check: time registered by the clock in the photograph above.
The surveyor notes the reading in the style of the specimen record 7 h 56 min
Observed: 4 h 04 min
